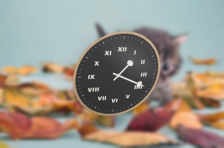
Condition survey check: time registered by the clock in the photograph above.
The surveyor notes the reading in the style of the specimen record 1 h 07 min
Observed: 1 h 19 min
